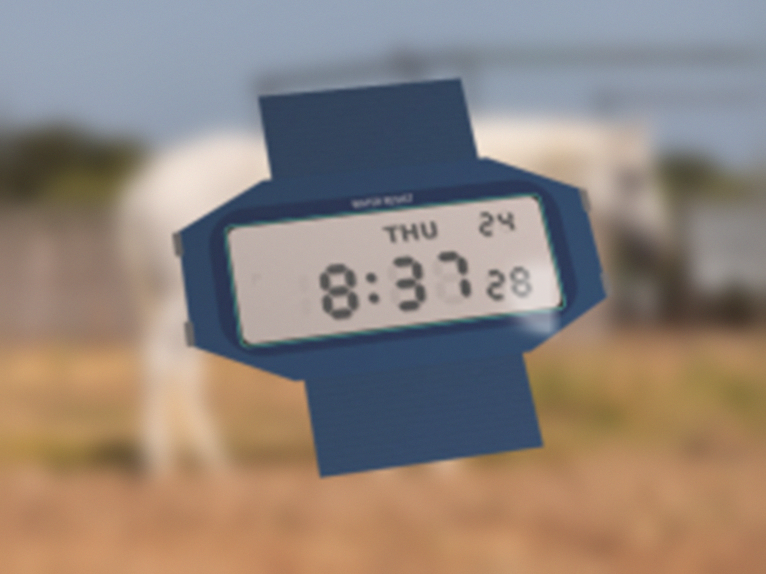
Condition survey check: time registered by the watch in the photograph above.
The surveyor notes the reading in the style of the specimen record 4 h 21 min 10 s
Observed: 8 h 37 min 28 s
